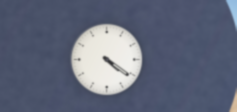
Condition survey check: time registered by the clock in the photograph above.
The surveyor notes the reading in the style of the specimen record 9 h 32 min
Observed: 4 h 21 min
